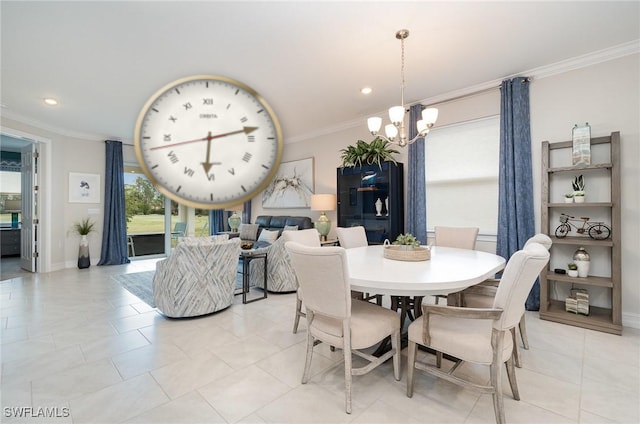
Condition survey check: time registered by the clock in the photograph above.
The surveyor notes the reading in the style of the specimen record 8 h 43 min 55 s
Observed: 6 h 12 min 43 s
